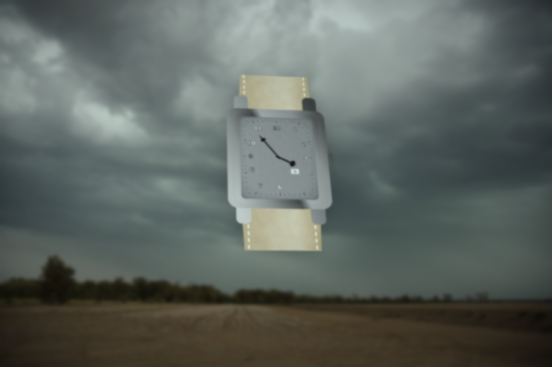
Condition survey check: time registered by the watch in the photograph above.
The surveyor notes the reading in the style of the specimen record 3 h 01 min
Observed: 3 h 54 min
